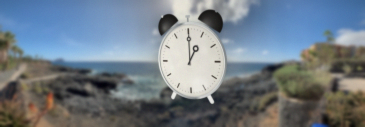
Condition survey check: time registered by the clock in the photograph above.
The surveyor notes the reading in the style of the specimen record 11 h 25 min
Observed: 1 h 00 min
